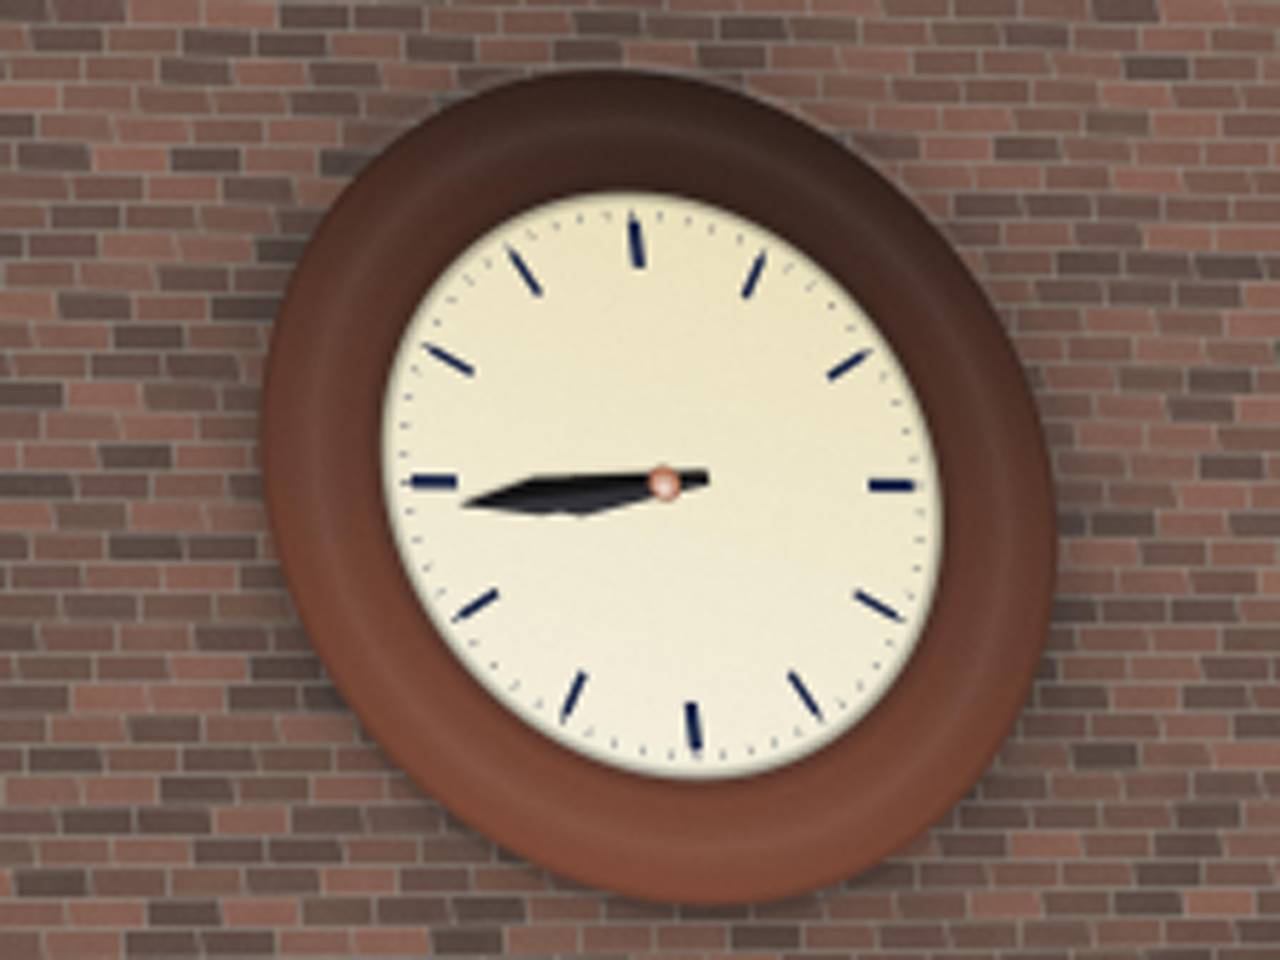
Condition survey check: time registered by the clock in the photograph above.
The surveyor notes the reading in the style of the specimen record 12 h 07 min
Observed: 8 h 44 min
